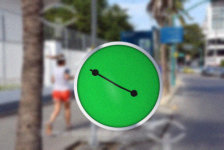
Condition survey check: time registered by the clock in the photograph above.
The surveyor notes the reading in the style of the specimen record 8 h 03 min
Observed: 3 h 50 min
